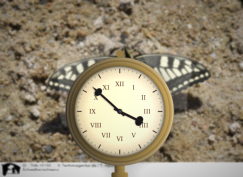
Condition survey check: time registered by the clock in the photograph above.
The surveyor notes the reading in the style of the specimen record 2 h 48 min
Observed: 3 h 52 min
